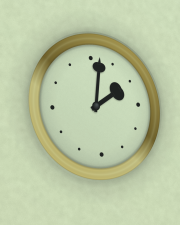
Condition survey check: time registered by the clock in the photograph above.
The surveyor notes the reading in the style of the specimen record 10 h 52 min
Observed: 2 h 02 min
